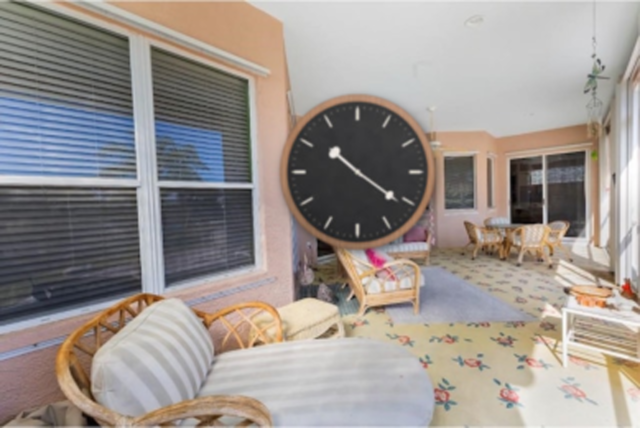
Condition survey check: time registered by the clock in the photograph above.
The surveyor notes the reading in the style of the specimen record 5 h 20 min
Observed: 10 h 21 min
